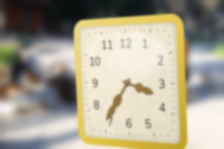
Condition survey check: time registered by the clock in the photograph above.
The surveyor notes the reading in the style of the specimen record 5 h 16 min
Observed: 3 h 36 min
